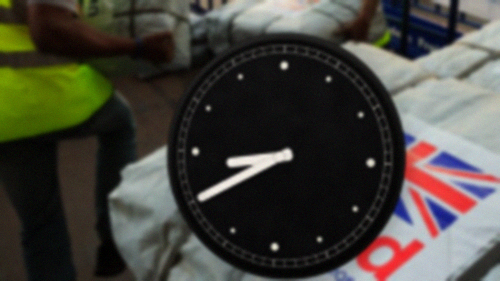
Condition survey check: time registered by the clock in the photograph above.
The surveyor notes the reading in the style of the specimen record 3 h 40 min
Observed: 8 h 40 min
